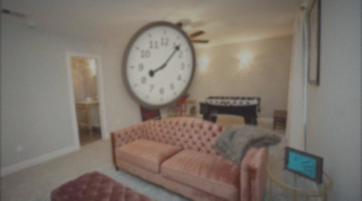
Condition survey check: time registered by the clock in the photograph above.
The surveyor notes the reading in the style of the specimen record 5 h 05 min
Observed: 8 h 07 min
